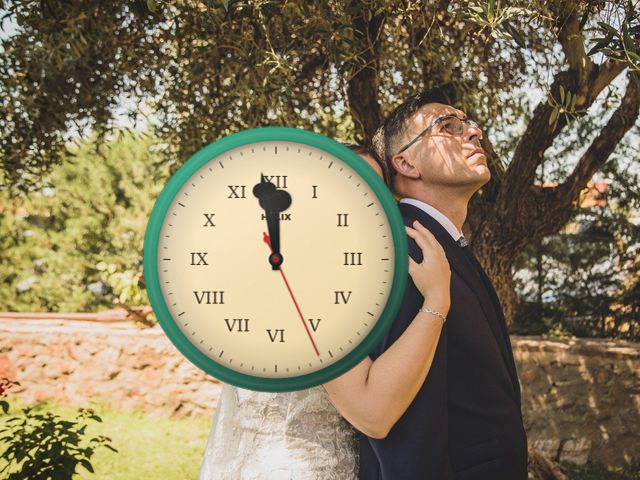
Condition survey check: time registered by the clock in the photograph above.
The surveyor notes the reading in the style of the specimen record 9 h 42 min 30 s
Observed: 11 h 58 min 26 s
